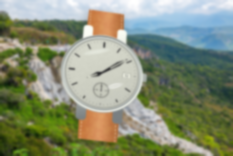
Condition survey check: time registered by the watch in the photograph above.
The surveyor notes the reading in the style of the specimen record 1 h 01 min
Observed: 8 h 09 min
